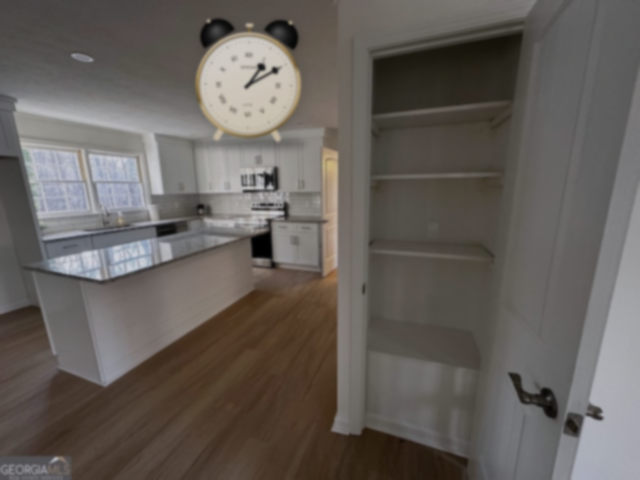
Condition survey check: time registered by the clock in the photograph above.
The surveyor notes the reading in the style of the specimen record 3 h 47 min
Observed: 1 h 10 min
